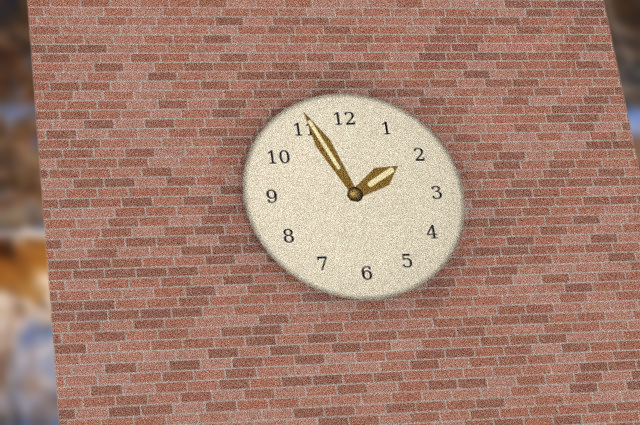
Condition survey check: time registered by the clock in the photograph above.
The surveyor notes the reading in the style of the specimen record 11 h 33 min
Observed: 1 h 56 min
